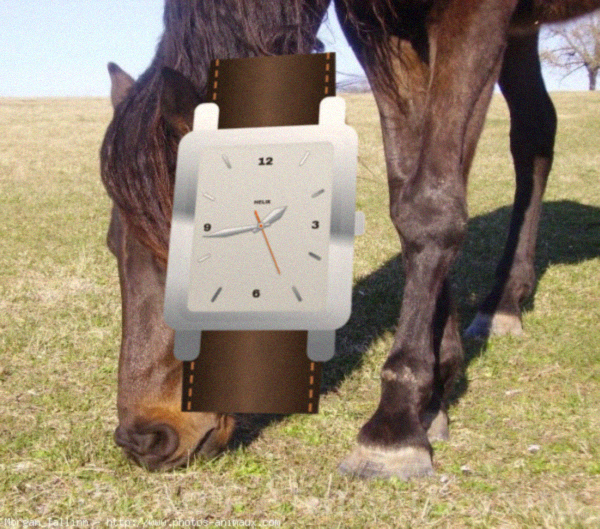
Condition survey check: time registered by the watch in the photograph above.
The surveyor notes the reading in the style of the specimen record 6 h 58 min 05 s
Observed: 1 h 43 min 26 s
